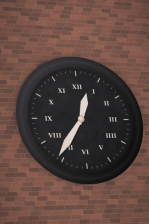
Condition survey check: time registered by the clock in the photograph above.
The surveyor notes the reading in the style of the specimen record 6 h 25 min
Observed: 12 h 36 min
